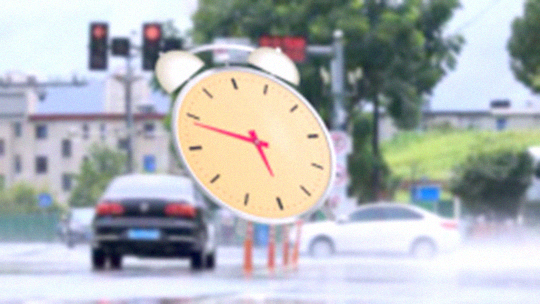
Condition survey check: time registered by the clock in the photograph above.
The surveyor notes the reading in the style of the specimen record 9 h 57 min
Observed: 5 h 49 min
